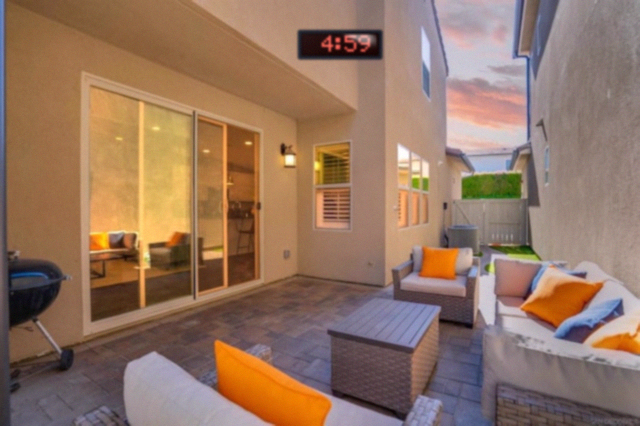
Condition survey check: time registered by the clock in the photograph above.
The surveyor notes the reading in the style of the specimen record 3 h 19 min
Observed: 4 h 59 min
